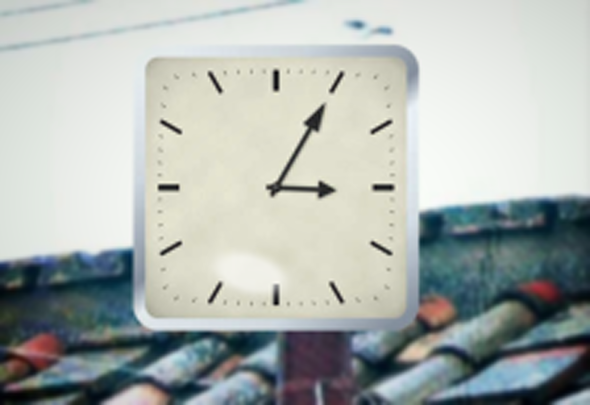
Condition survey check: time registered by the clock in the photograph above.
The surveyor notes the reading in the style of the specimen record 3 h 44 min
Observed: 3 h 05 min
